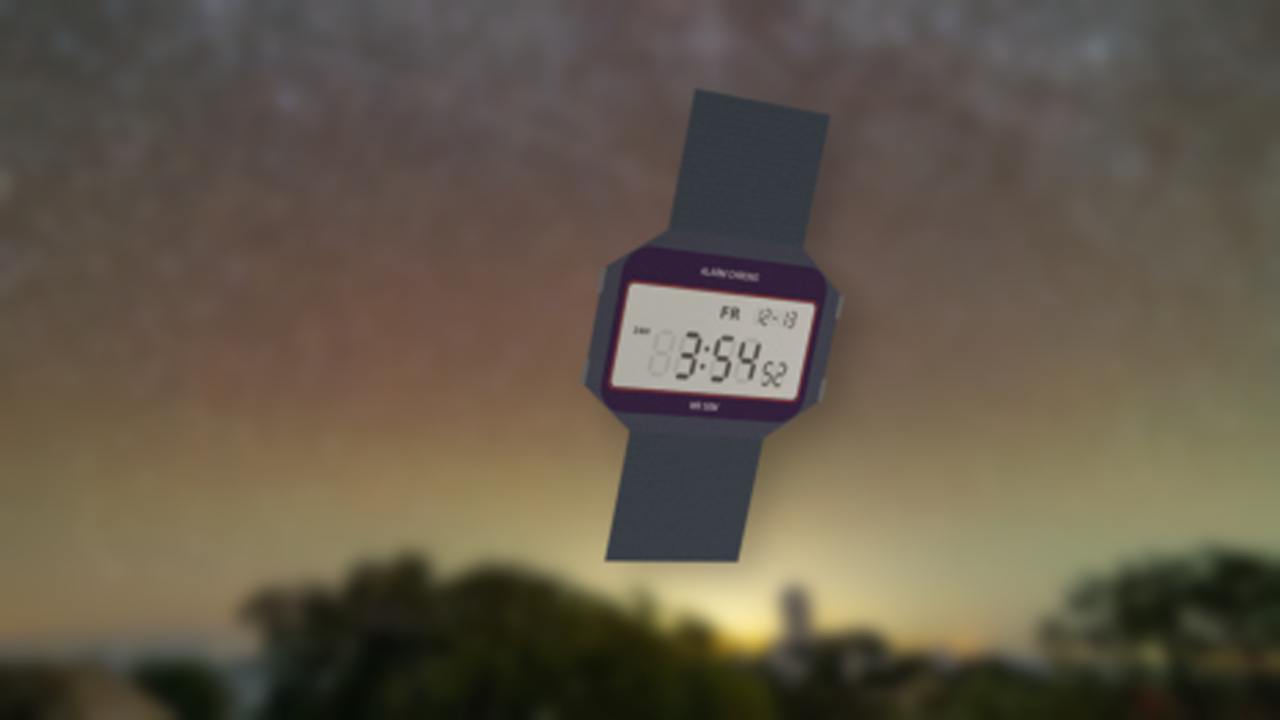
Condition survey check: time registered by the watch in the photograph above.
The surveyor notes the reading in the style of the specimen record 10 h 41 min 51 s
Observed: 3 h 54 min 52 s
